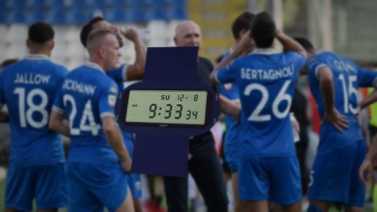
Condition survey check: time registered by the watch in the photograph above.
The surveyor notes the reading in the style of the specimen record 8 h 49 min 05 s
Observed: 9 h 33 min 34 s
